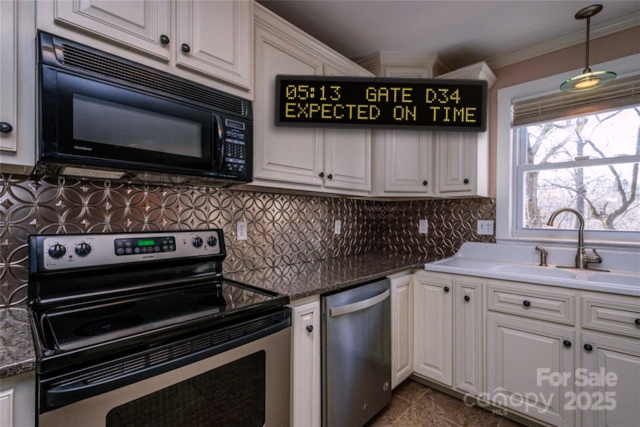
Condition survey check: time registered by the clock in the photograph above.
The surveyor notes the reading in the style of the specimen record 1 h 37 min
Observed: 5 h 13 min
